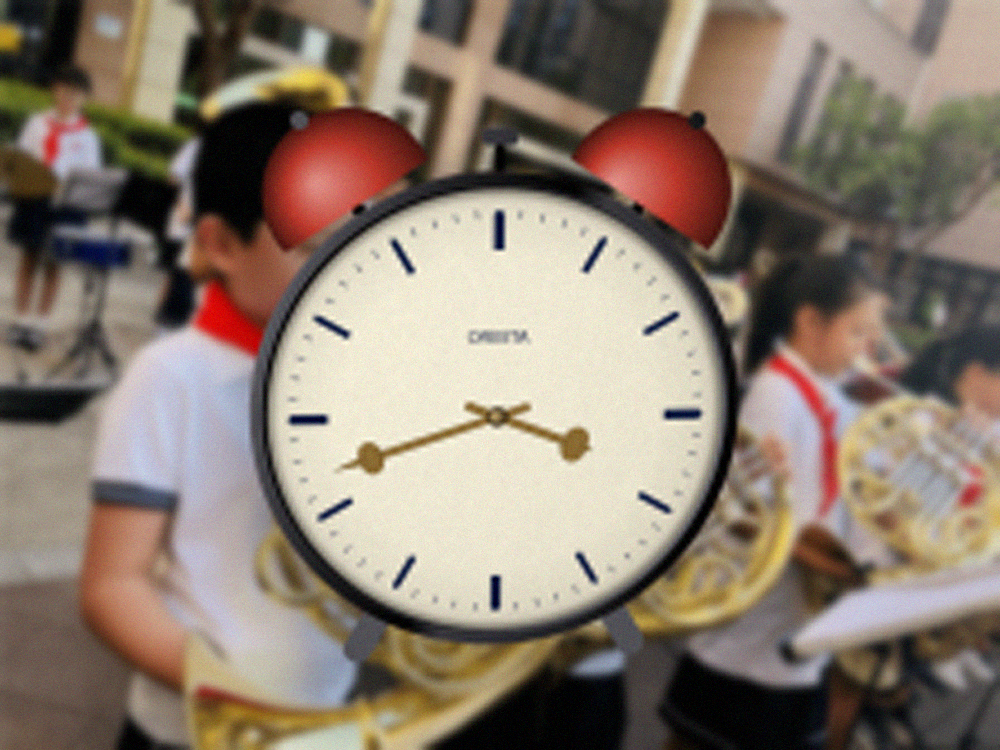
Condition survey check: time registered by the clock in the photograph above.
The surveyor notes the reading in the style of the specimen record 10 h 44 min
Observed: 3 h 42 min
